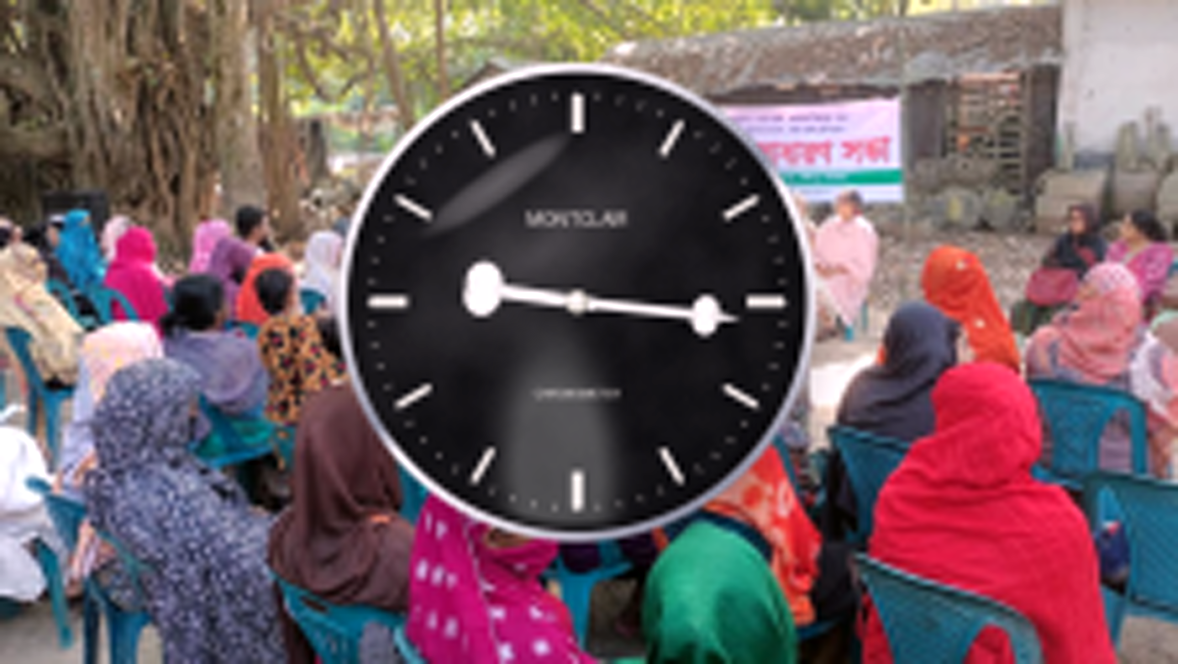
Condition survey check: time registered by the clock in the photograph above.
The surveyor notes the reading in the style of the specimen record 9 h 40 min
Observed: 9 h 16 min
